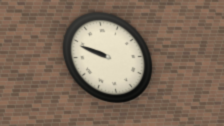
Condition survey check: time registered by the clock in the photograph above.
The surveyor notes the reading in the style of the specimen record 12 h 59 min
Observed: 9 h 49 min
